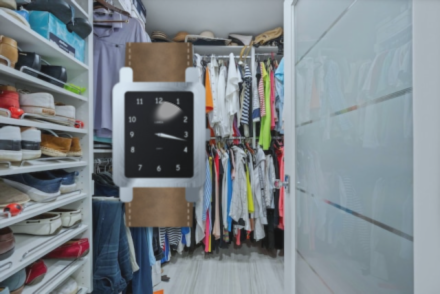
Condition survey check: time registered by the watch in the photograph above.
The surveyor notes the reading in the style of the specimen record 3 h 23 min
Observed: 3 h 17 min
